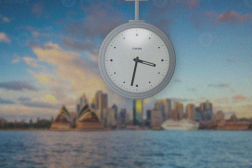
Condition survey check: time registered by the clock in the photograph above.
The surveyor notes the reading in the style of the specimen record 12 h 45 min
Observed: 3 h 32 min
